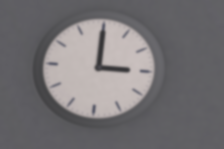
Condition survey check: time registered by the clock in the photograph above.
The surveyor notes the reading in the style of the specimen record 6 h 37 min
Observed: 3 h 00 min
